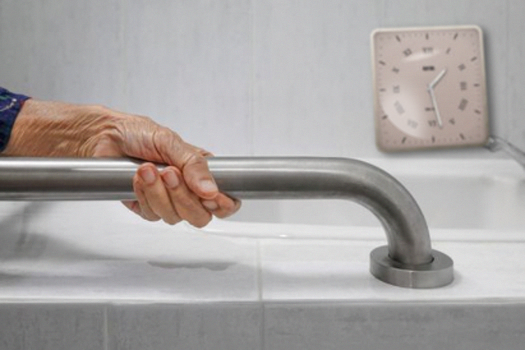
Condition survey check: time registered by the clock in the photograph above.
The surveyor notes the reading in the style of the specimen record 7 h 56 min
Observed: 1 h 28 min
